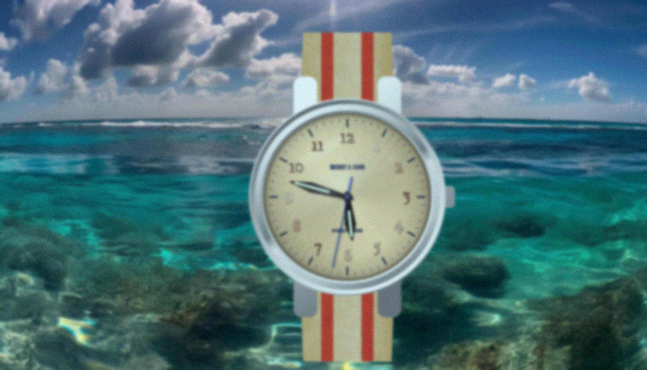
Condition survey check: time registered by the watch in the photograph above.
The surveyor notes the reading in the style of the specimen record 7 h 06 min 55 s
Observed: 5 h 47 min 32 s
